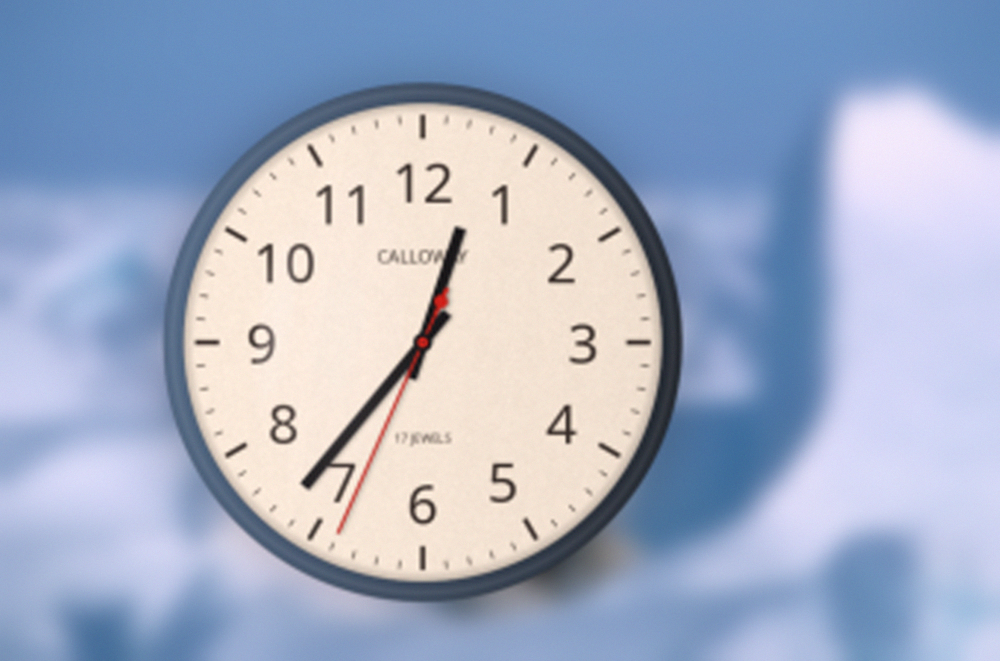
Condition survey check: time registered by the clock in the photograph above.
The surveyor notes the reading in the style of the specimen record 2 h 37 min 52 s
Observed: 12 h 36 min 34 s
